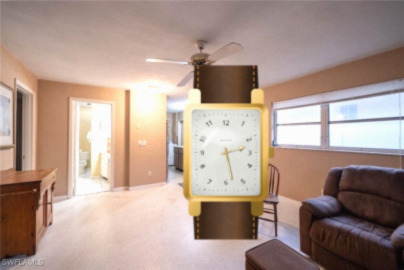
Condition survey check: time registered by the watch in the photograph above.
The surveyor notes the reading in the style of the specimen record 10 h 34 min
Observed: 2 h 28 min
